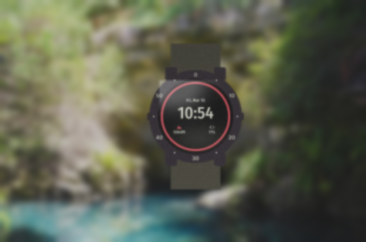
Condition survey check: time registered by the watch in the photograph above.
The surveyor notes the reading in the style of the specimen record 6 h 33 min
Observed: 10 h 54 min
